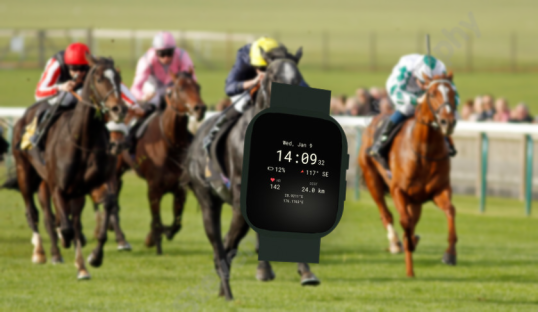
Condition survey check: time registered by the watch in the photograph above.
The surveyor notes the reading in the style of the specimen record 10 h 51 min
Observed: 14 h 09 min
